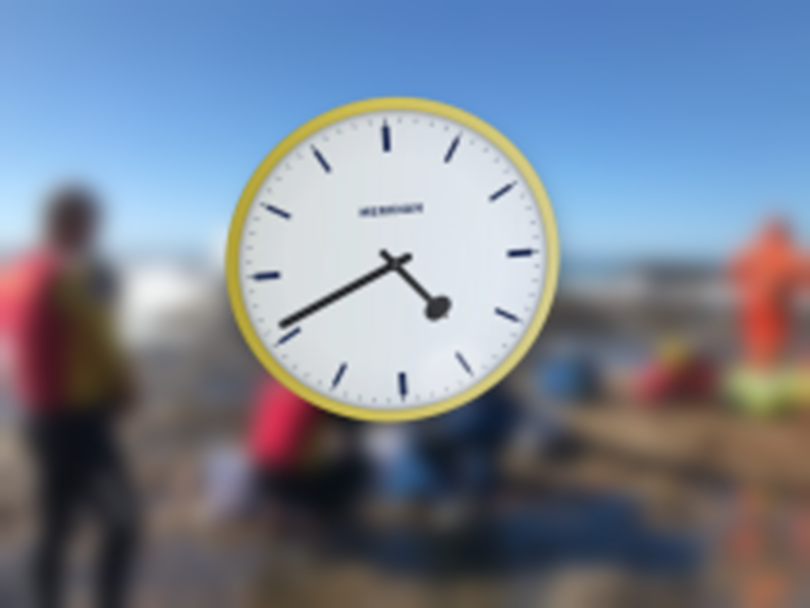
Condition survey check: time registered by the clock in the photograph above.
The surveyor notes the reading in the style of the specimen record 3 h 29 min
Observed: 4 h 41 min
